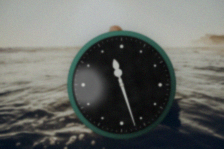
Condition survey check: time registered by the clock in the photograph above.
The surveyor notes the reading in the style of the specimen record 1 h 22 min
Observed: 11 h 27 min
